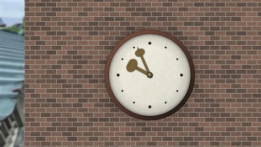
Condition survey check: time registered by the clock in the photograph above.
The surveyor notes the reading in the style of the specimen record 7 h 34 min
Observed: 9 h 56 min
